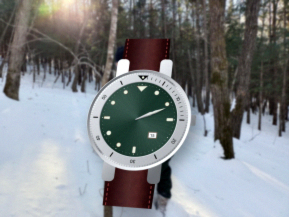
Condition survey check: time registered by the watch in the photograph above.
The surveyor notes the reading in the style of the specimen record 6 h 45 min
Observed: 2 h 11 min
